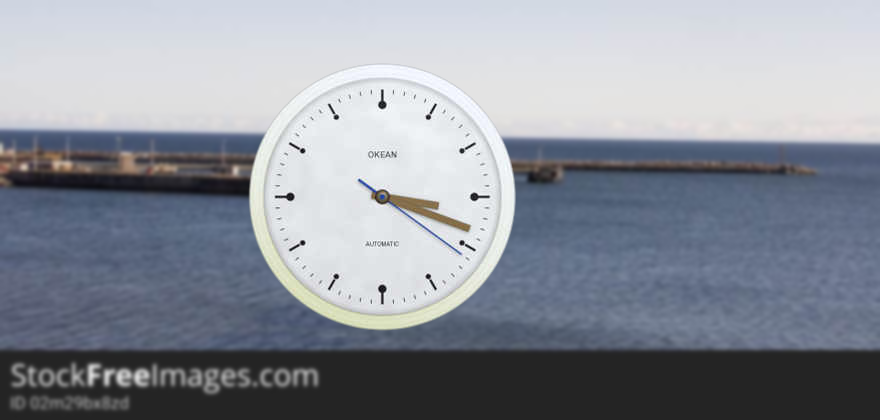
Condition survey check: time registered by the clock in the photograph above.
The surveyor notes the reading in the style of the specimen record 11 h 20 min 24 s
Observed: 3 h 18 min 21 s
